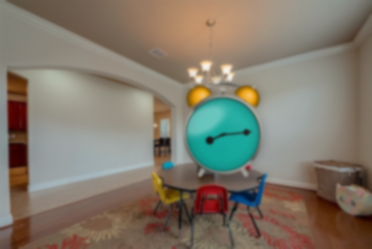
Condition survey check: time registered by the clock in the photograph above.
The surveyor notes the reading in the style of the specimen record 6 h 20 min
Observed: 8 h 14 min
